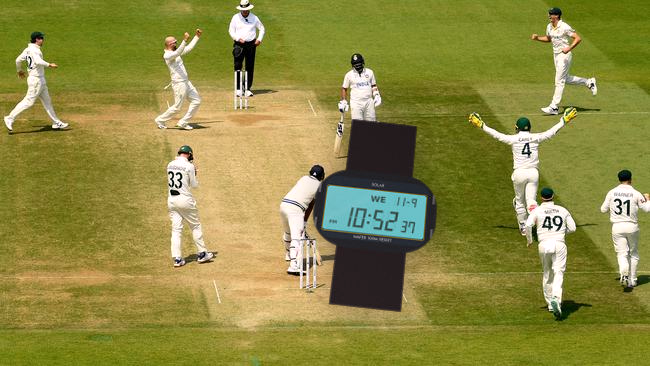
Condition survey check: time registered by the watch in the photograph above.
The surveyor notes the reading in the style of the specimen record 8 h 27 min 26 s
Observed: 10 h 52 min 37 s
